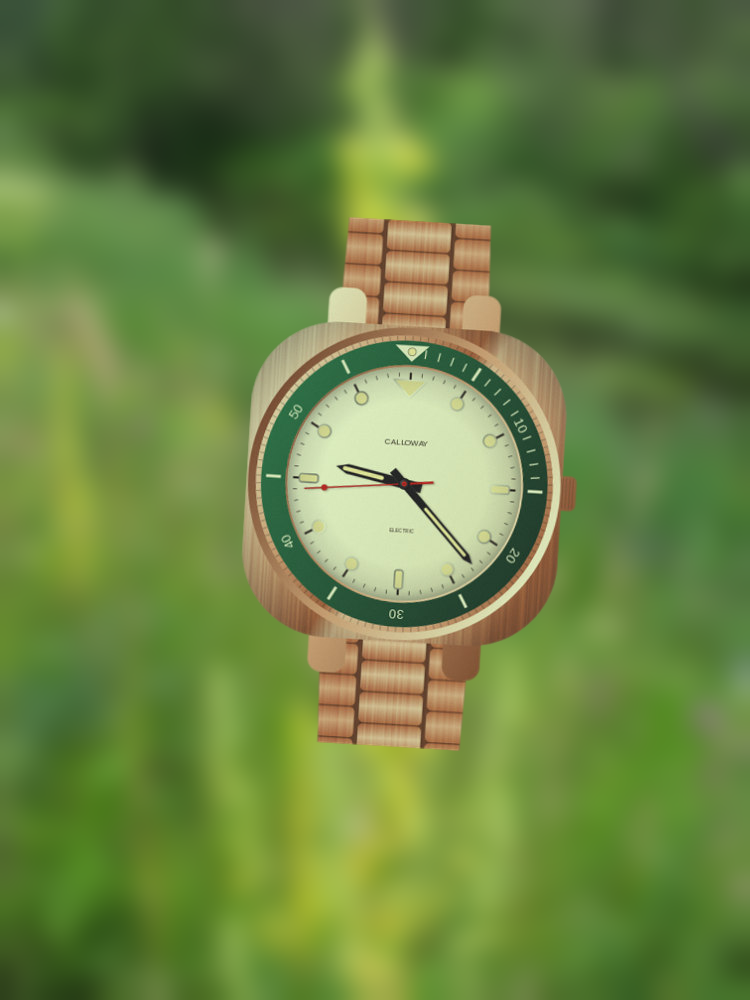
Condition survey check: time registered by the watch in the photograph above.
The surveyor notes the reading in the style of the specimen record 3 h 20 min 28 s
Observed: 9 h 22 min 44 s
